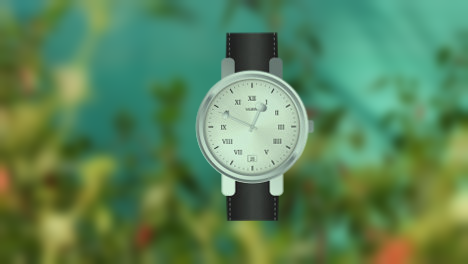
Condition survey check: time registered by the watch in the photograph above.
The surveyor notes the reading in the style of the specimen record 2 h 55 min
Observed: 12 h 49 min
